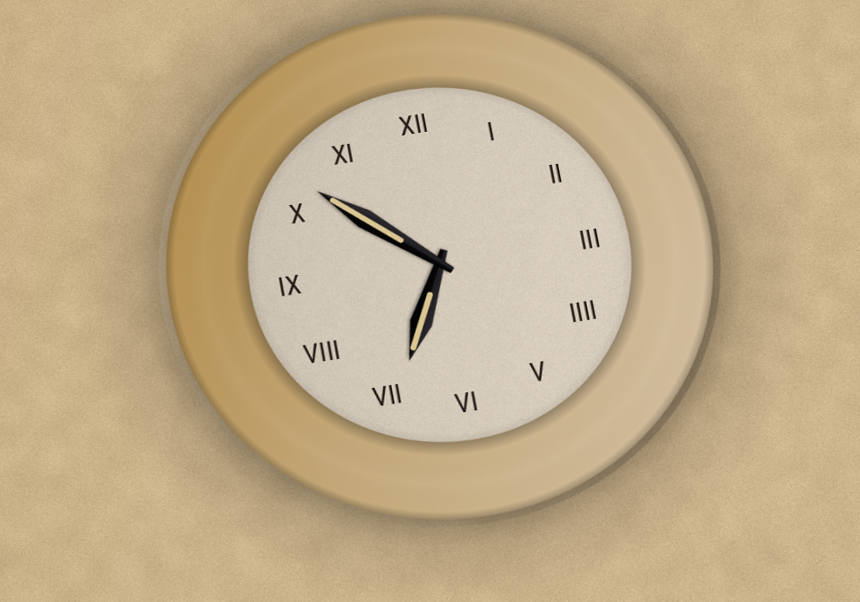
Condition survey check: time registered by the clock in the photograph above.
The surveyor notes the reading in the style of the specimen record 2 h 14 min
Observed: 6 h 52 min
